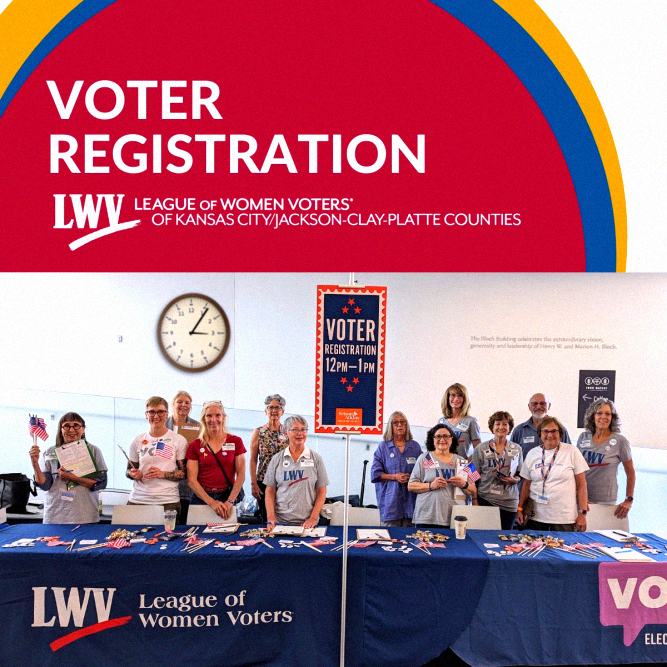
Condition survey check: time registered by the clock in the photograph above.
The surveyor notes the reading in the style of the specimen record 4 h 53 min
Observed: 3 h 06 min
